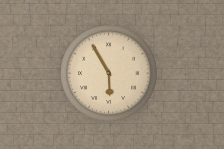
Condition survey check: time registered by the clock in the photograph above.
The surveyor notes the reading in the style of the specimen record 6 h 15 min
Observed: 5 h 55 min
